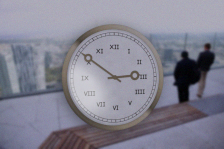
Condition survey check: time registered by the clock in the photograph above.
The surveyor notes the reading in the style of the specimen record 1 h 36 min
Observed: 2 h 51 min
